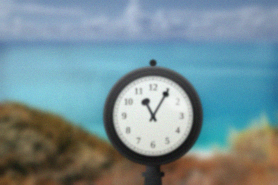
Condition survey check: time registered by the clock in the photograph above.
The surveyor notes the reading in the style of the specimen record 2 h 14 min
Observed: 11 h 05 min
